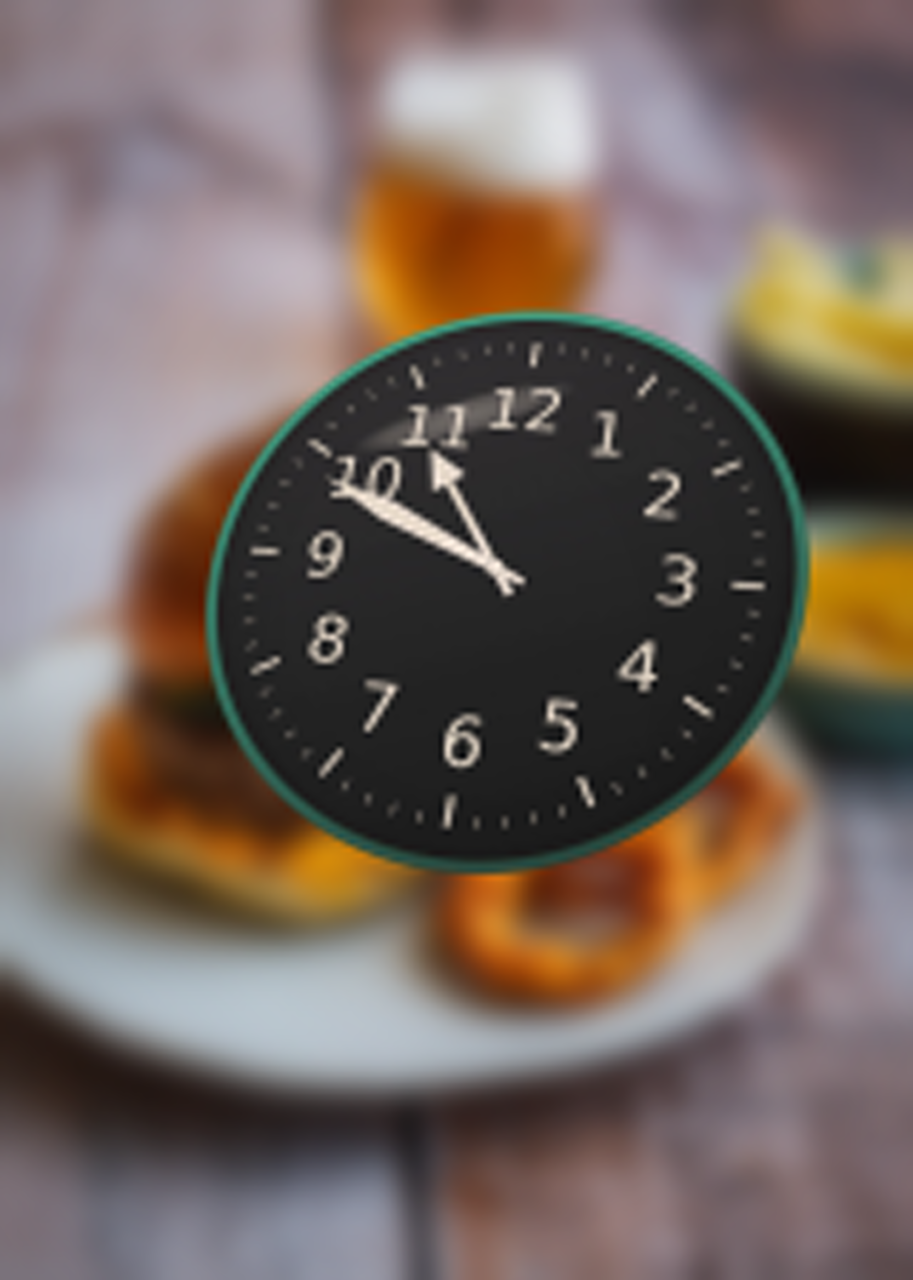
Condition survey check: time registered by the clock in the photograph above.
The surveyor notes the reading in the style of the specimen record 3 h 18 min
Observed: 10 h 49 min
